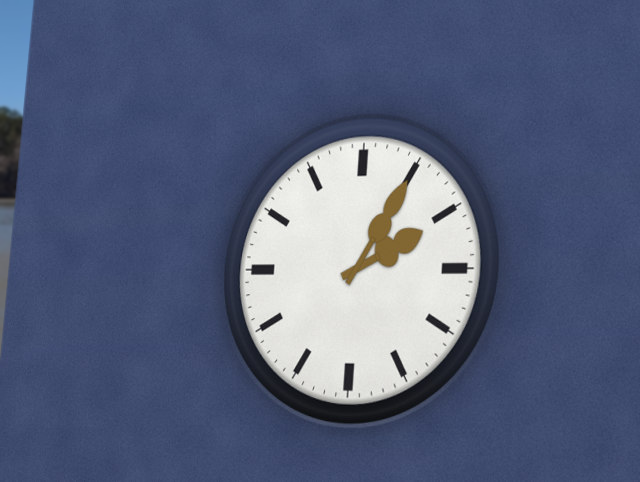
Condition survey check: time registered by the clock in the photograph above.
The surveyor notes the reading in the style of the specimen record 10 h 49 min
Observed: 2 h 05 min
